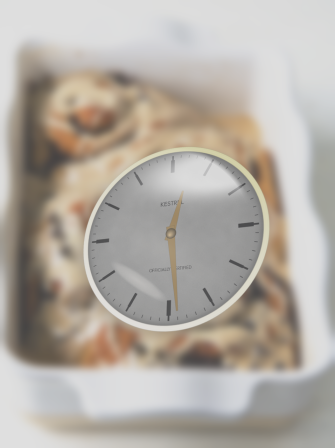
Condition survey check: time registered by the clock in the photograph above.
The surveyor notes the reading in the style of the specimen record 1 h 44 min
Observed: 12 h 29 min
